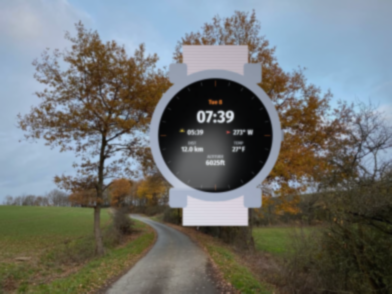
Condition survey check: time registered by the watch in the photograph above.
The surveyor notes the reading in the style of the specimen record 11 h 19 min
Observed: 7 h 39 min
